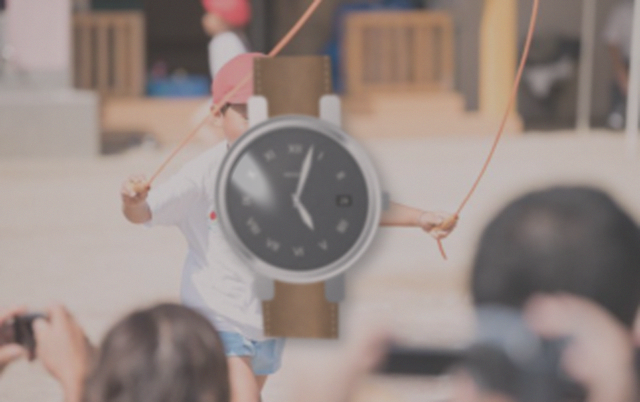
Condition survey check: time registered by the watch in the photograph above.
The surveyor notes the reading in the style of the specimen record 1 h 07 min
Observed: 5 h 03 min
